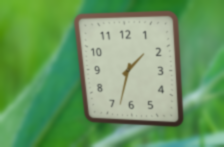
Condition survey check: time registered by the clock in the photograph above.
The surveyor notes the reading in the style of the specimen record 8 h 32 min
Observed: 1 h 33 min
